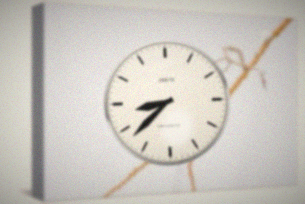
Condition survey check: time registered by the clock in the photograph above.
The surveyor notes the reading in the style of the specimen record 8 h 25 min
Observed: 8 h 38 min
